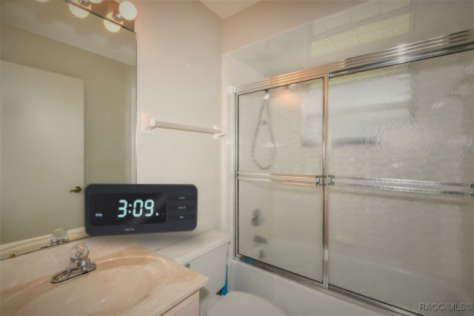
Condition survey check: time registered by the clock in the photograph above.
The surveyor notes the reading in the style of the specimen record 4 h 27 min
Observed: 3 h 09 min
